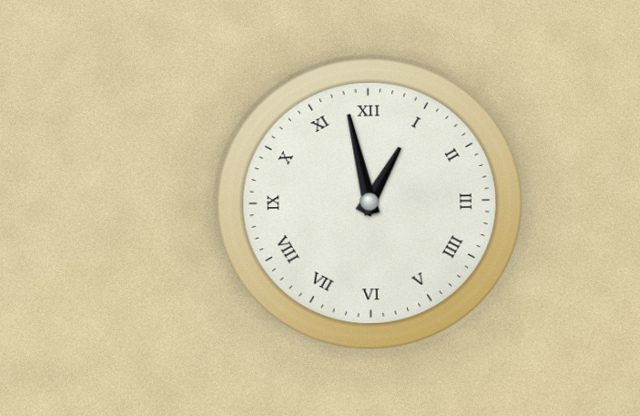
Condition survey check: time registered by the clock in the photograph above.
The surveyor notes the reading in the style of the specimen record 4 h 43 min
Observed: 12 h 58 min
